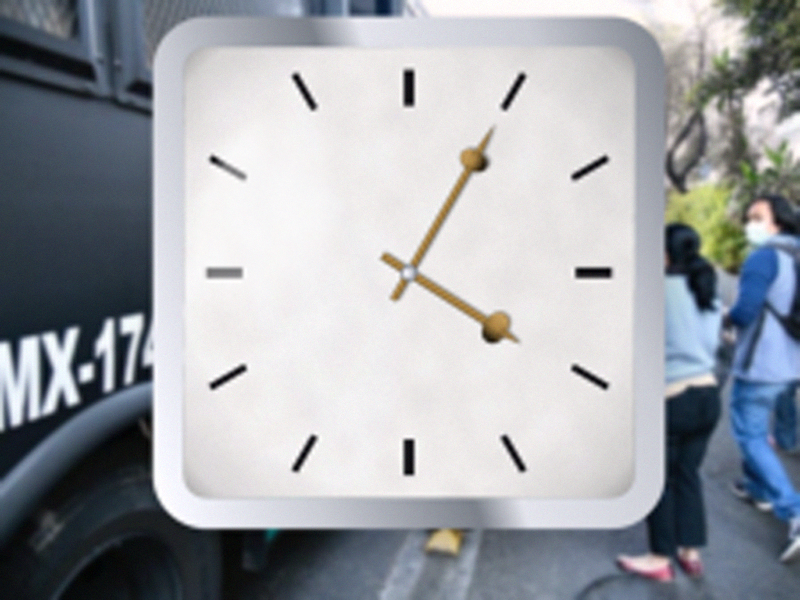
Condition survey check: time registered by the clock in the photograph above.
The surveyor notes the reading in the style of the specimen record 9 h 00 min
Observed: 4 h 05 min
